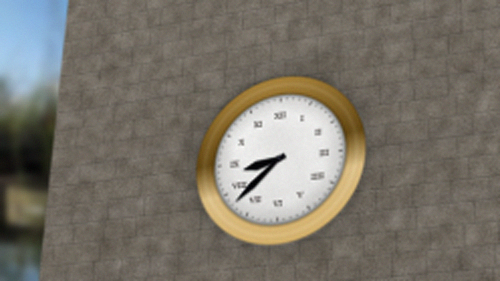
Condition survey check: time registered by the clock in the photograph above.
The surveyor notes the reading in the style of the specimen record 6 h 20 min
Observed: 8 h 38 min
